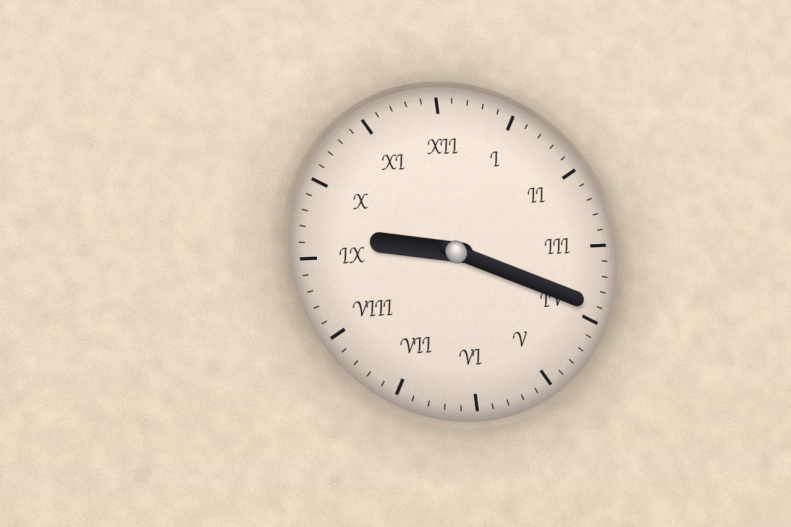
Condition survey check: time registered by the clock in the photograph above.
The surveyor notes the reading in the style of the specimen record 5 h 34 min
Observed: 9 h 19 min
